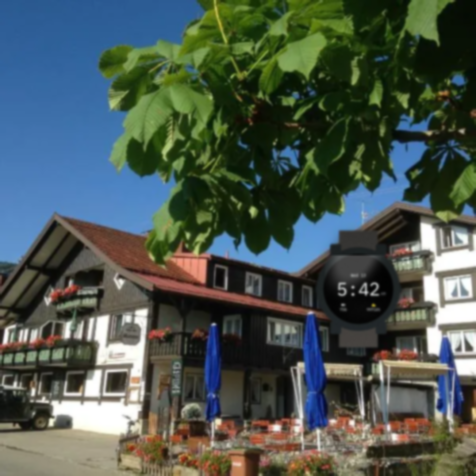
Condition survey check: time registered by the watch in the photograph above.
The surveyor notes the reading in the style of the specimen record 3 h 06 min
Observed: 5 h 42 min
